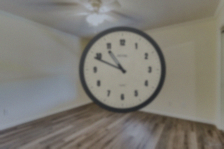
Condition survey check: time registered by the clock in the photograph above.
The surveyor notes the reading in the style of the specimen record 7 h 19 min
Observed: 10 h 49 min
